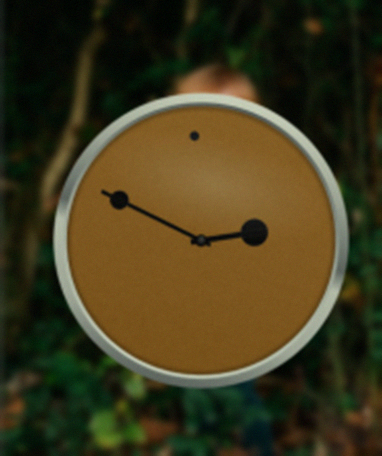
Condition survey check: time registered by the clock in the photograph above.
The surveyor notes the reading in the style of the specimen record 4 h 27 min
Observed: 2 h 50 min
